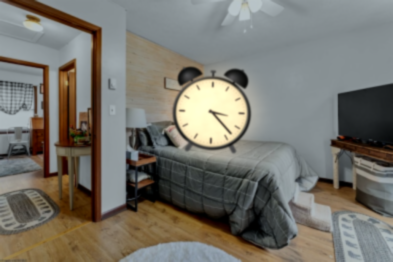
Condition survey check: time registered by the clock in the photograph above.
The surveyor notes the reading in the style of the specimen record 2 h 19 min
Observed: 3 h 23 min
